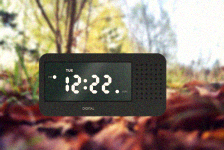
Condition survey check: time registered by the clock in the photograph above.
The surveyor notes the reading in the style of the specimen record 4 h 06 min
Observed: 12 h 22 min
